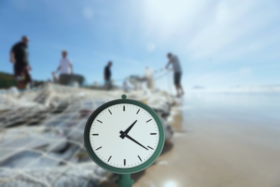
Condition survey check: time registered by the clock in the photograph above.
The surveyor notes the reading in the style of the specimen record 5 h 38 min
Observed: 1 h 21 min
